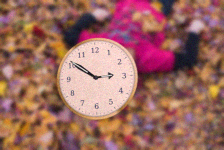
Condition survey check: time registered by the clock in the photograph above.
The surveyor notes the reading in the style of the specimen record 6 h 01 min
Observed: 2 h 51 min
